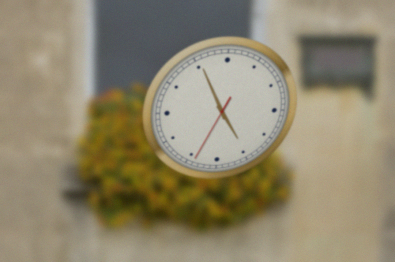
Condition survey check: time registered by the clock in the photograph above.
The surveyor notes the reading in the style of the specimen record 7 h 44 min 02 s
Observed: 4 h 55 min 34 s
